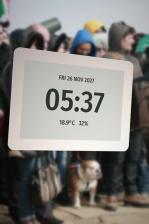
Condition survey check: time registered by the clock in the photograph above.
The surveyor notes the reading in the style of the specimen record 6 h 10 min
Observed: 5 h 37 min
